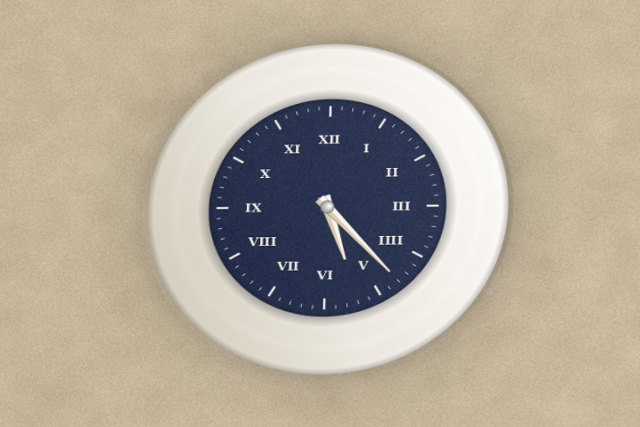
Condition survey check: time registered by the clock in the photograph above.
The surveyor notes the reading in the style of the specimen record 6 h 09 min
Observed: 5 h 23 min
